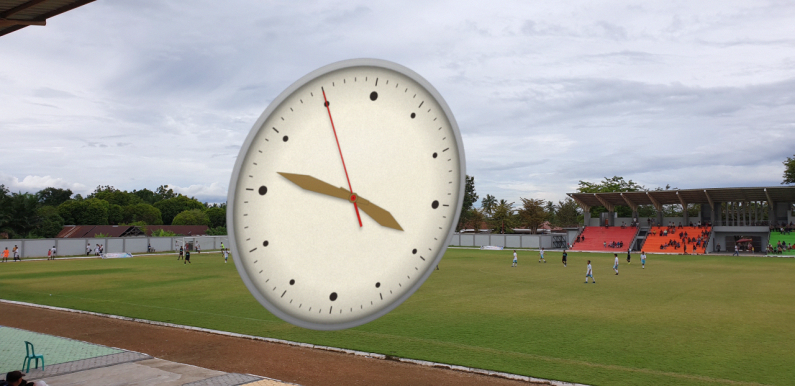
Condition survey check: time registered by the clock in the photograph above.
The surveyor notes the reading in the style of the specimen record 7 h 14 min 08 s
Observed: 3 h 46 min 55 s
